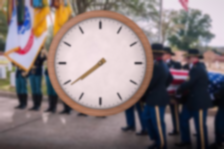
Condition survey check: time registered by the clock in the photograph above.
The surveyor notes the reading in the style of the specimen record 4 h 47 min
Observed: 7 h 39 min
